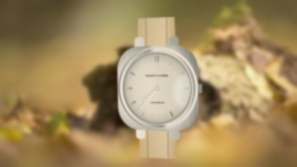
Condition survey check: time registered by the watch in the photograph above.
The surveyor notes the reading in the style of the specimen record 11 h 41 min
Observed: 7 h 37 min
